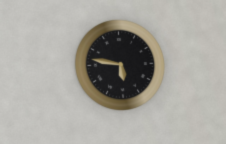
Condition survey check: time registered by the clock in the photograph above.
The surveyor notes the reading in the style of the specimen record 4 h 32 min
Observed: 5 h 47 min
